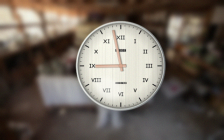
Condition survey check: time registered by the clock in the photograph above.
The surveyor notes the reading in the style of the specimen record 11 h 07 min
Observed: 8 h 58 min
